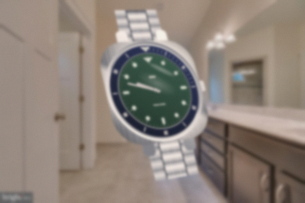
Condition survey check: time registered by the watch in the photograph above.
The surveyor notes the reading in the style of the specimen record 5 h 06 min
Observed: 9 h 48 min
